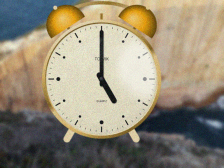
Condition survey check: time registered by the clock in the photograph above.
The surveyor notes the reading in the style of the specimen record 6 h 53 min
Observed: 5 h 00 min
